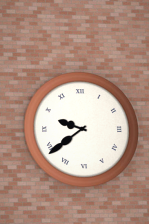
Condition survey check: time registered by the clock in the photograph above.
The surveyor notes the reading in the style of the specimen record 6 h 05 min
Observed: 9 h 39 min
